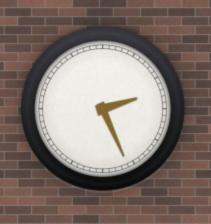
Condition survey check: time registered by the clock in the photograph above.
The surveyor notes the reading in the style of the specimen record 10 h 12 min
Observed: 2 h 26 min
